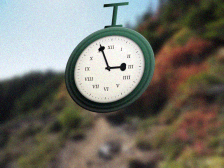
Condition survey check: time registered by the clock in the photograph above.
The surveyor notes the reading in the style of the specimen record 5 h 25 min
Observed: 2 h 56 min
